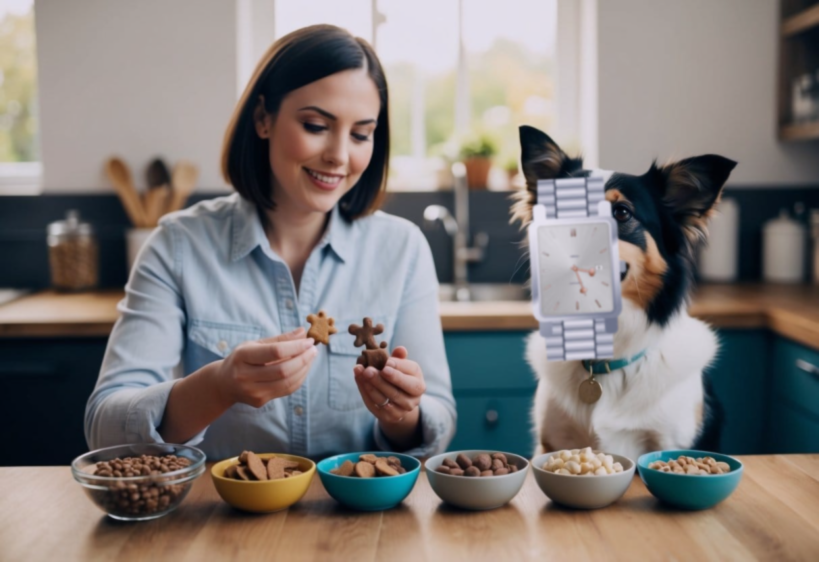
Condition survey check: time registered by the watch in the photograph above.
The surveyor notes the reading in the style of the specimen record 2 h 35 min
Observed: 3 h 27 min
